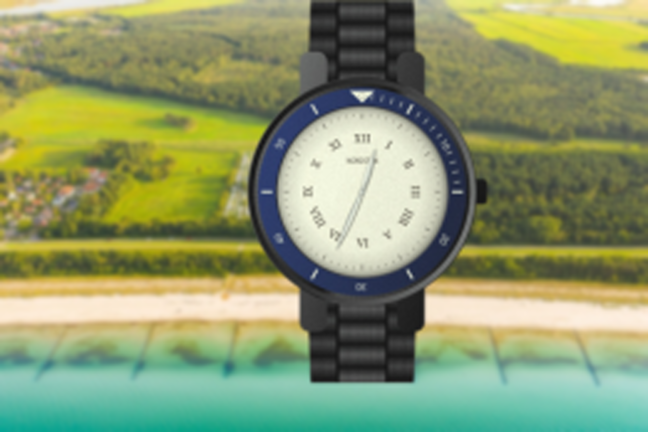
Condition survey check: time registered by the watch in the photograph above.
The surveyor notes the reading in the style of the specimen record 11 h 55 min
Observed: 12 h 34 min
